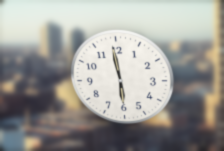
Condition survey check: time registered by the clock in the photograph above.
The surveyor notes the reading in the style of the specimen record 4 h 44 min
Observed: 5 h 59 min
